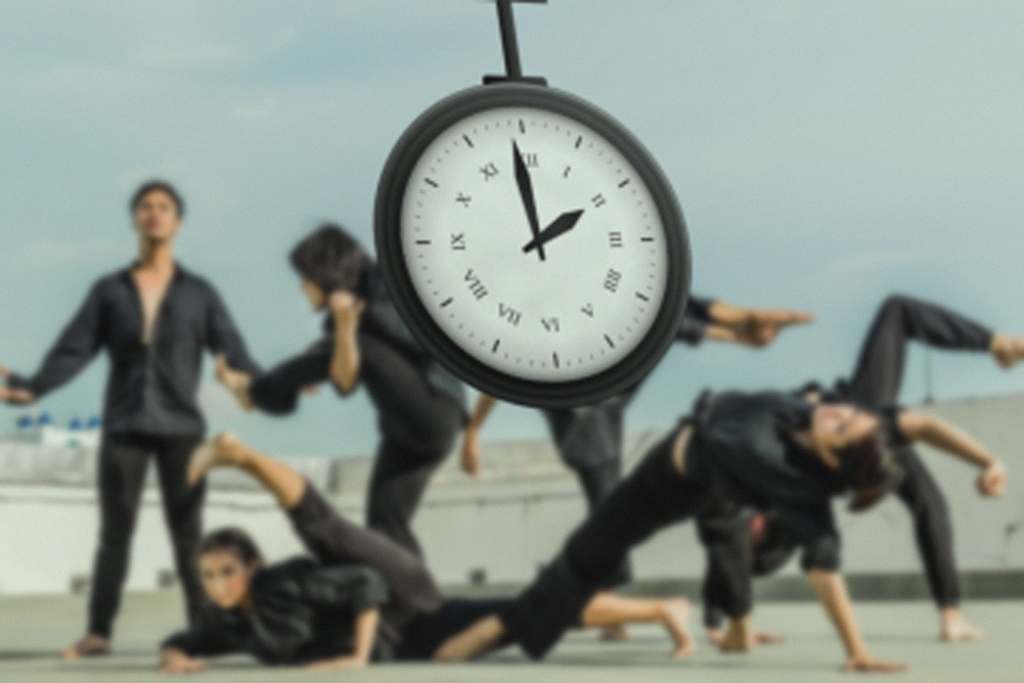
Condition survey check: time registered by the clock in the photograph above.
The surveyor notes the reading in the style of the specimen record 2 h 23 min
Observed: 1 h 59 min
